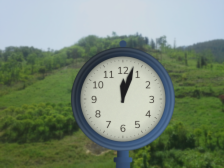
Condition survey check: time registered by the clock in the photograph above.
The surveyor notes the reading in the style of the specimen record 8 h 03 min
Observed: 12 h 03 min
